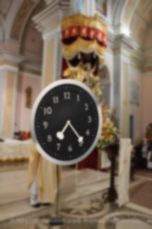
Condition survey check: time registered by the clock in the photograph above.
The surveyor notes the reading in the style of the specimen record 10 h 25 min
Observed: 7 h 24 min
